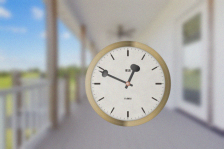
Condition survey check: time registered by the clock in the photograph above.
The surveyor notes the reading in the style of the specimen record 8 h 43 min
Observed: 12 h 49 min
